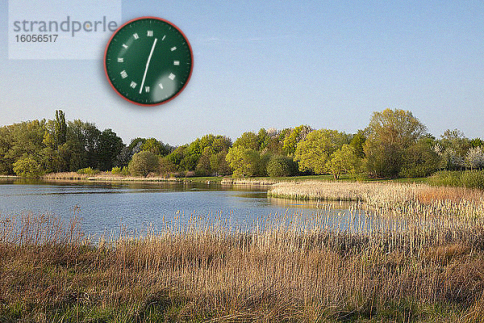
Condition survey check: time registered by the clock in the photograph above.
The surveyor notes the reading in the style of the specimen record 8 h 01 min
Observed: 12 h 32 min
